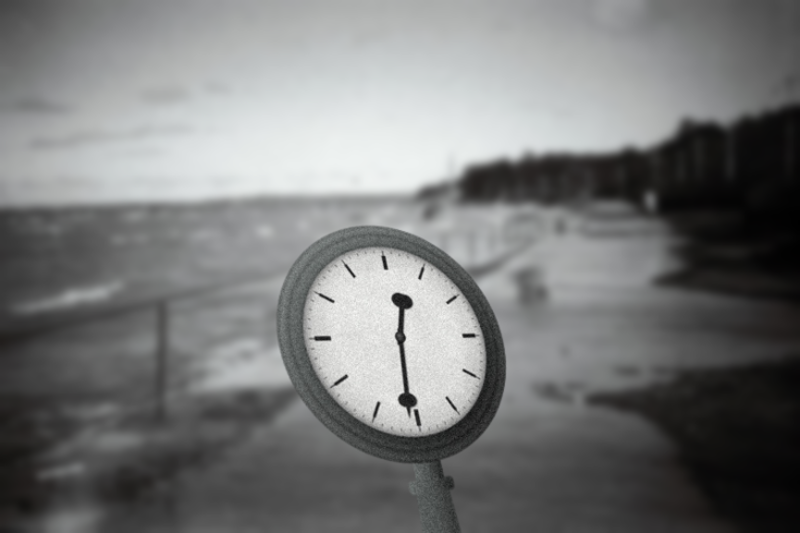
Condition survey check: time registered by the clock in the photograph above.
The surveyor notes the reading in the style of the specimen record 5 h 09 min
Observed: 12 h 31 min
